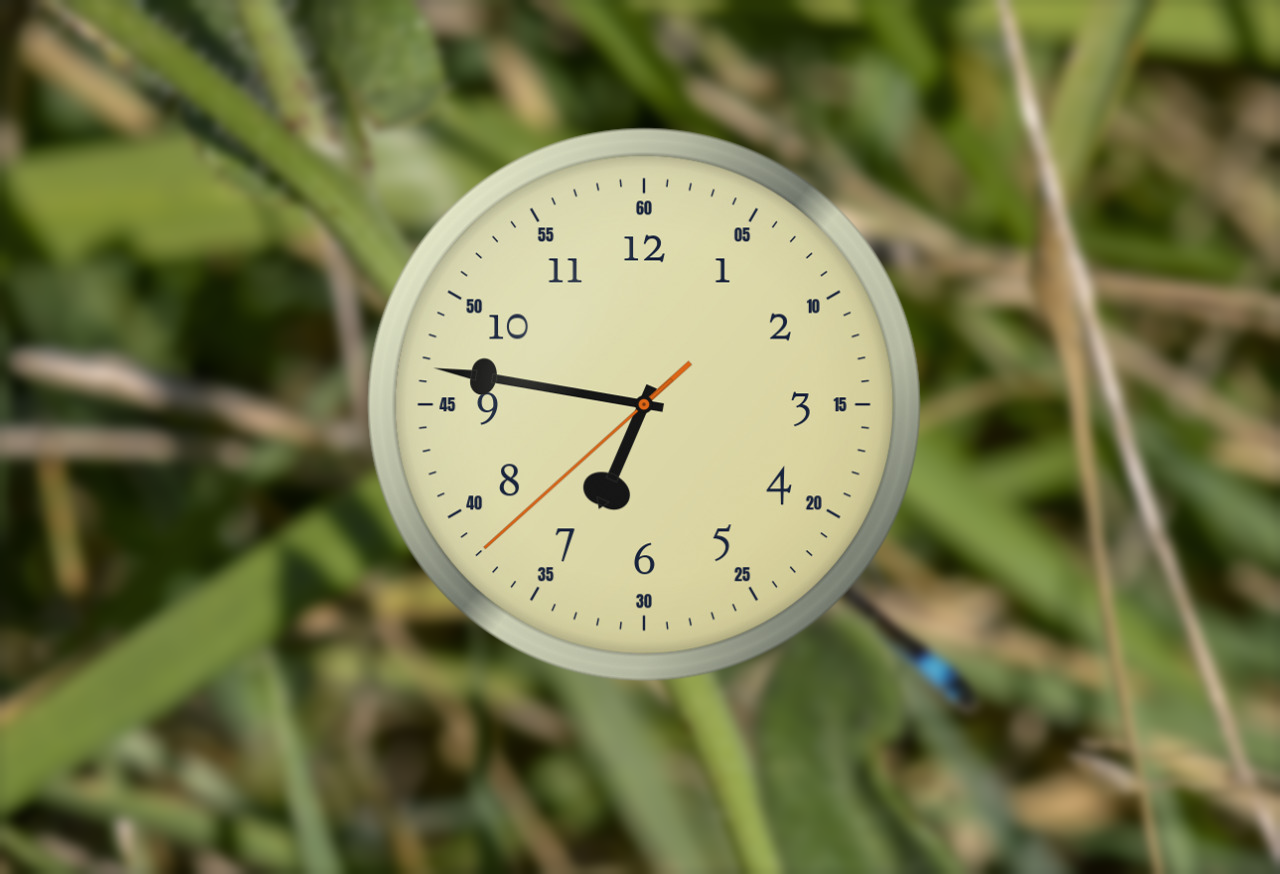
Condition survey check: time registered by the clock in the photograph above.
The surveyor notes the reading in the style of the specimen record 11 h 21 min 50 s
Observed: 6 h 46 min 38 s
